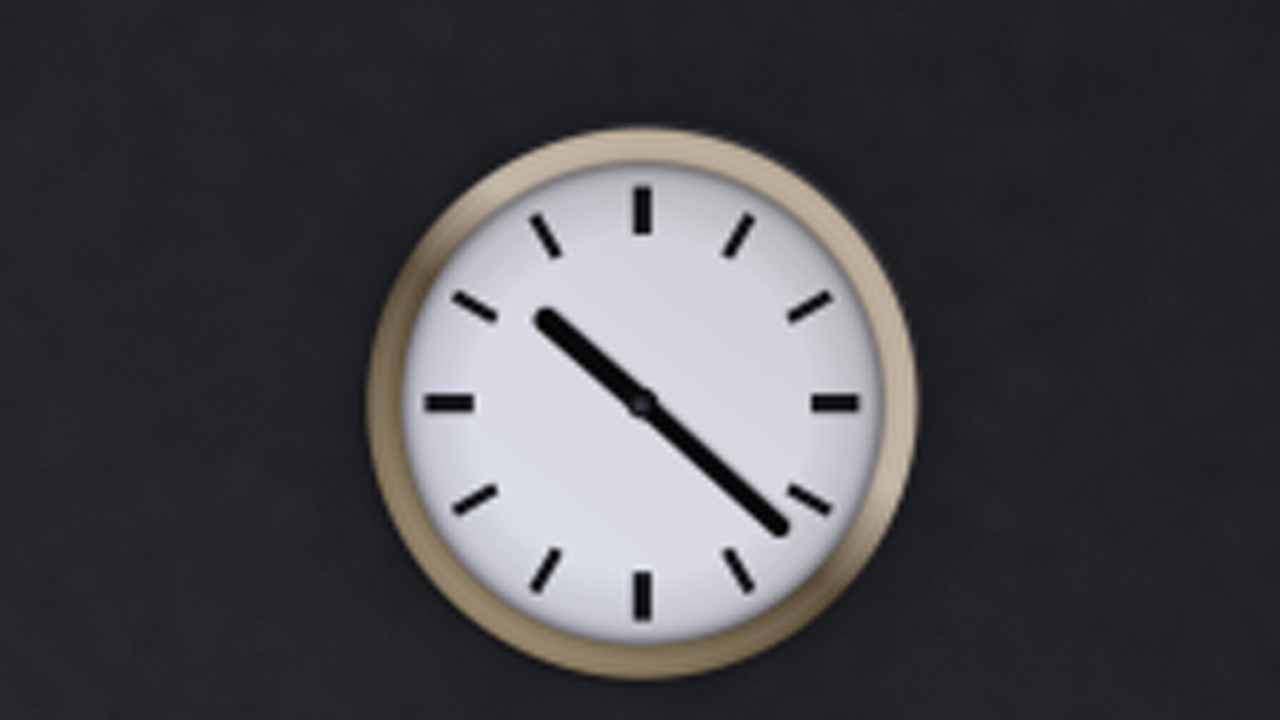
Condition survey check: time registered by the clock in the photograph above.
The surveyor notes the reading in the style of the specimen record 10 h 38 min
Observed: 10 h 22 min
